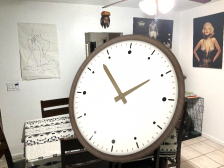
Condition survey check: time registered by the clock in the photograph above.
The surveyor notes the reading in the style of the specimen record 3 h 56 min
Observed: 1 h 53 min
